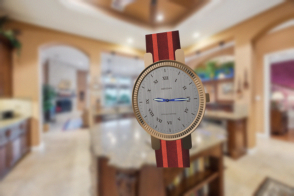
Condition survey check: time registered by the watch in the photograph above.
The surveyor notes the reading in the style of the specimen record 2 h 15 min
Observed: 9 h 15 min
